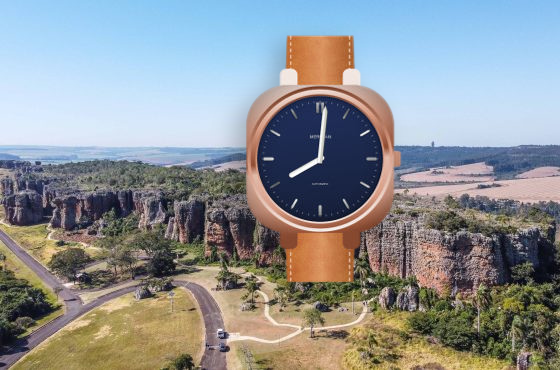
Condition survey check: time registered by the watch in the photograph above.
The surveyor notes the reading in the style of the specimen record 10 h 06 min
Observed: 8 h 01 min
